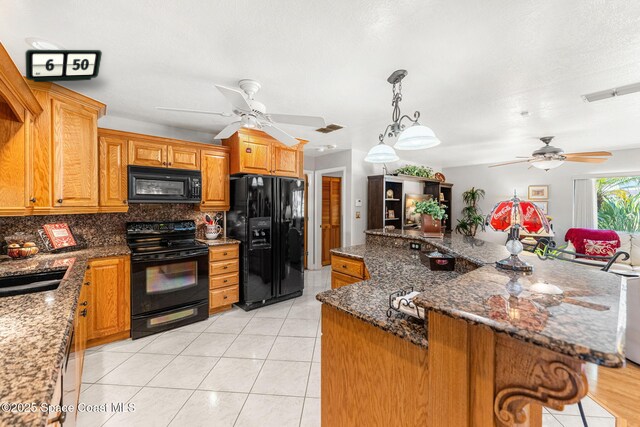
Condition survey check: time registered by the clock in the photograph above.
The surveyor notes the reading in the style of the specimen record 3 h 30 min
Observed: 6 h 50 min
